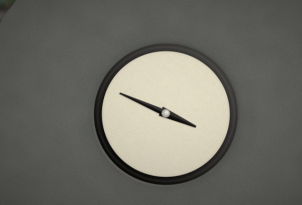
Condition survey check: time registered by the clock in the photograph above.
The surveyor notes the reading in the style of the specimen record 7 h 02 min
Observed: 3 h 49 min
